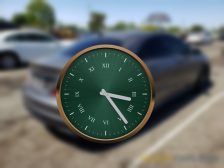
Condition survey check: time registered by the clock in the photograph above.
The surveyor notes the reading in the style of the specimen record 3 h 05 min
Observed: 3 h 24 min
